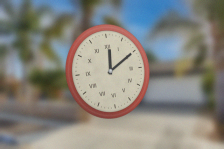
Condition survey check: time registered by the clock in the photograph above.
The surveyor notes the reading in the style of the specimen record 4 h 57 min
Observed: 12 h 10 min
